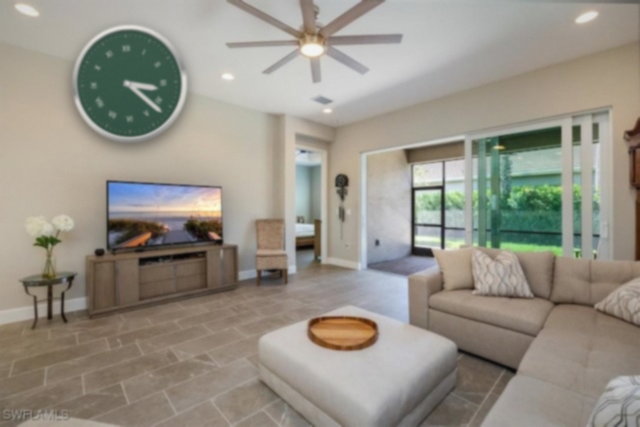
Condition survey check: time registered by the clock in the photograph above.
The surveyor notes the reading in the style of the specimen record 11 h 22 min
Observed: 3 h 22 min
